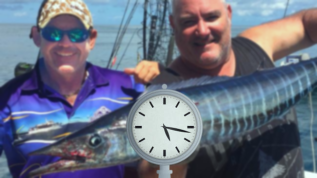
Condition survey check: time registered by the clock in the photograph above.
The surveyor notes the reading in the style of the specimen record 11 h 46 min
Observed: 5 h 17 min
